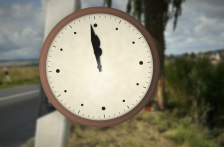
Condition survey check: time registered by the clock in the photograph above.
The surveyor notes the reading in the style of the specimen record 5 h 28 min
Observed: 11 h 59 min
